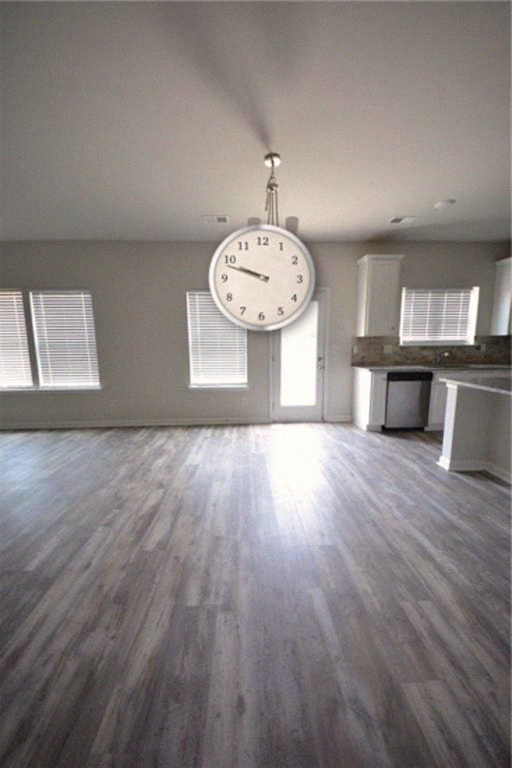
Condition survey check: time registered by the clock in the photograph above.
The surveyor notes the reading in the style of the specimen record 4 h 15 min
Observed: 9 h 48 min
